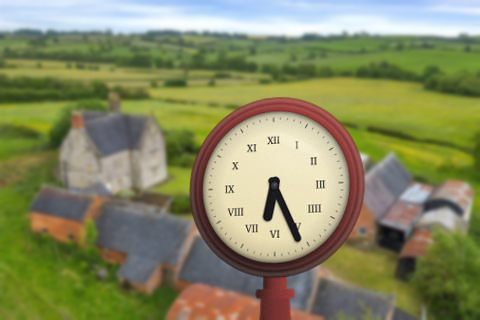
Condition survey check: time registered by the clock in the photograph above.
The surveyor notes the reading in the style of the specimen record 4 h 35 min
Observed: 6 h 26 min
